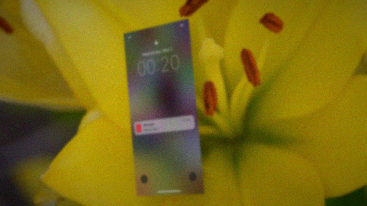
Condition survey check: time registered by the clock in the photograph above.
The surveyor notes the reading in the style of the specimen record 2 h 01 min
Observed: 0 h 20 min
